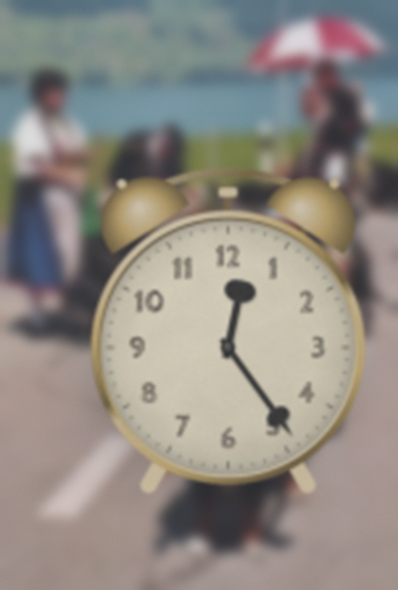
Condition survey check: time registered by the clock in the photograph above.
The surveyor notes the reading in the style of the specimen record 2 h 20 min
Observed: 12 h 24 min
